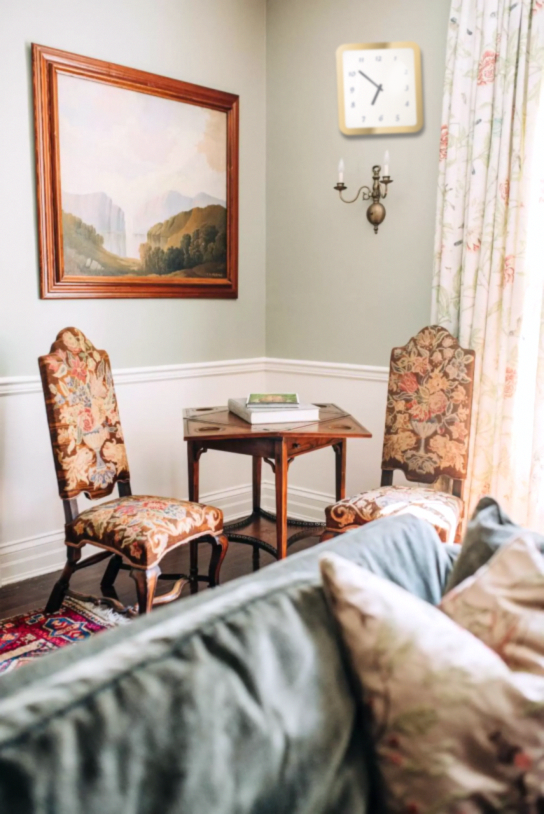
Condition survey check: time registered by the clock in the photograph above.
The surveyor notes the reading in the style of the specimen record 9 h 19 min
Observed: 6 h 52 min
